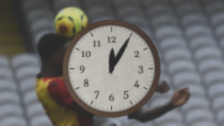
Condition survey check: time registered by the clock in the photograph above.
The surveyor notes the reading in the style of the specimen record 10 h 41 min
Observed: 12 h 05 min
